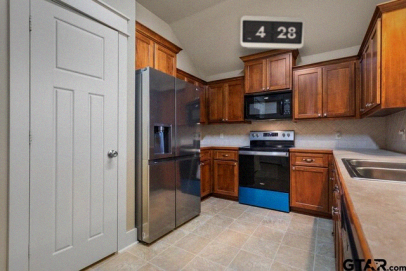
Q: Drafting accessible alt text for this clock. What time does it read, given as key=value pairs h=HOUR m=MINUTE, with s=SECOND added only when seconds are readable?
h=4 m=28
